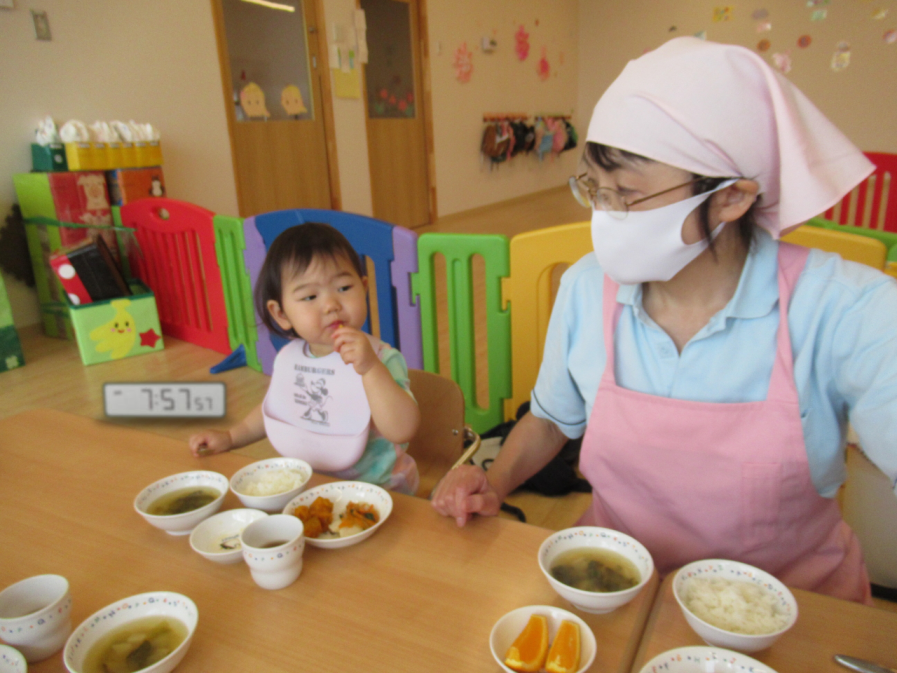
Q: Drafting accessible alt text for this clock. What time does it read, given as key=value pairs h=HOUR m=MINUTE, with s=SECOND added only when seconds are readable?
h=7 m=57
